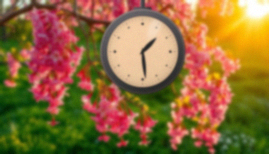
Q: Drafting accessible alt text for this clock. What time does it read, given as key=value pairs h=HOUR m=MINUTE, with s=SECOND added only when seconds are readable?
h=1 m=29
